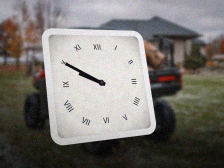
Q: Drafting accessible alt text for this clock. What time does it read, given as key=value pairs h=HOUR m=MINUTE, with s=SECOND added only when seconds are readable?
h=9 m=50
